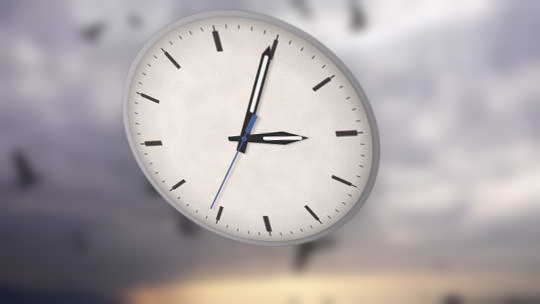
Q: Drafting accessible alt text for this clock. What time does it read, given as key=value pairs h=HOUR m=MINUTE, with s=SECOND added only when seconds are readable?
h=3 m=4 s=36
